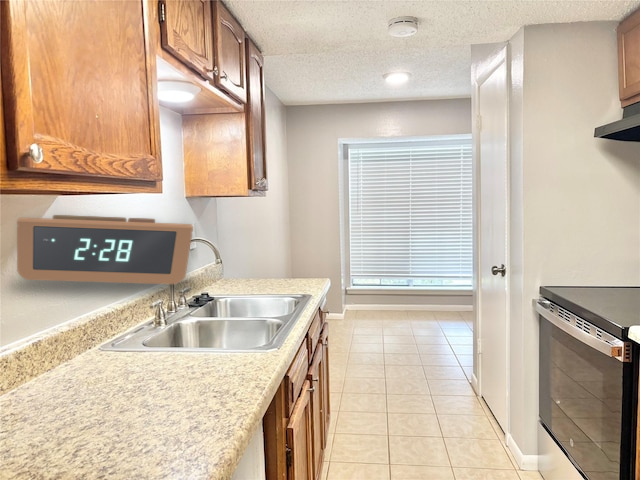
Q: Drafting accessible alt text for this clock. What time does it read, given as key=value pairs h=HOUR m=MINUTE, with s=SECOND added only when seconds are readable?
h=2 m=28
